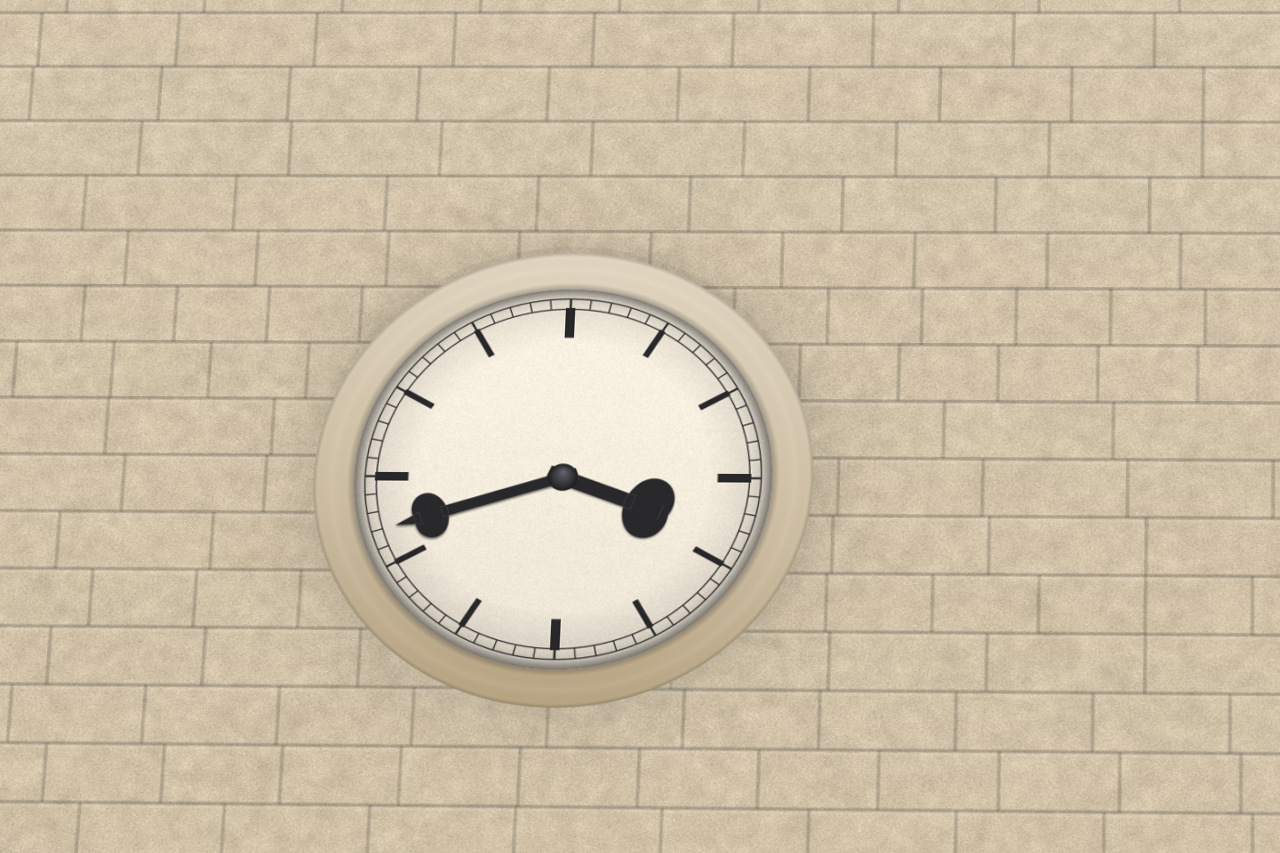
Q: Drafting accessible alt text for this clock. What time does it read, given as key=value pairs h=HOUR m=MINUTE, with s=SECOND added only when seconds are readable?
h=3 m=42
